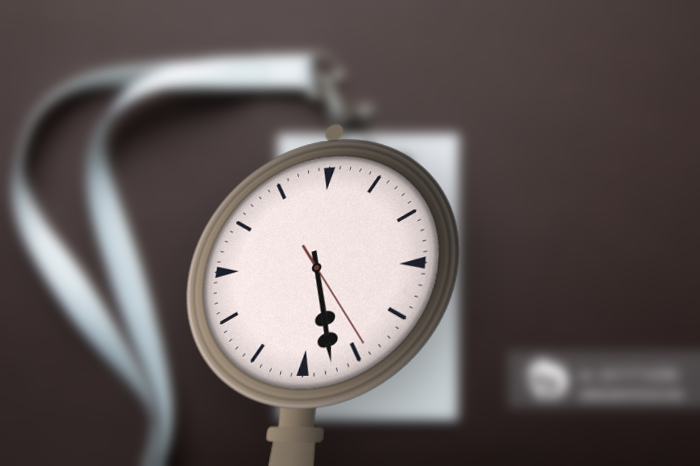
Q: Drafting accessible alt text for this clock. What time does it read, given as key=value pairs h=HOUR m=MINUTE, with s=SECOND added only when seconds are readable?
h=5 m=27 s=24
